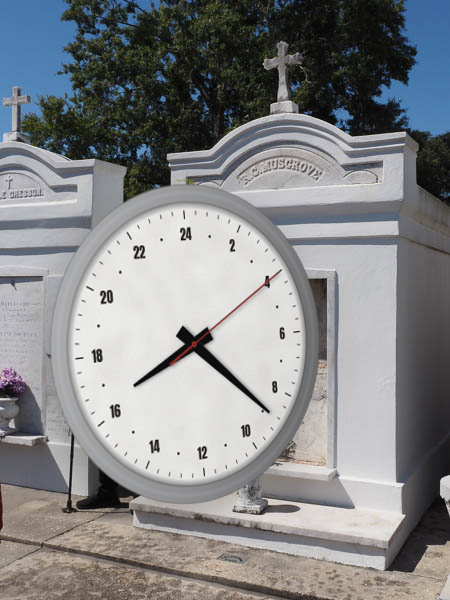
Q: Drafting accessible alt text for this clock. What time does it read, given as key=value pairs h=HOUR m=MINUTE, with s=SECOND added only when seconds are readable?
h=16 m=22 s=10
